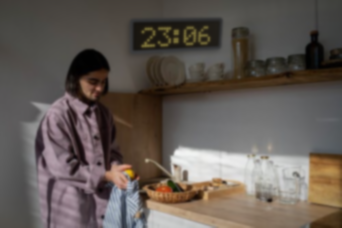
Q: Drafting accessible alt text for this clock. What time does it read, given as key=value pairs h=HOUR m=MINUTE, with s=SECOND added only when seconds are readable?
h=23 m=6
